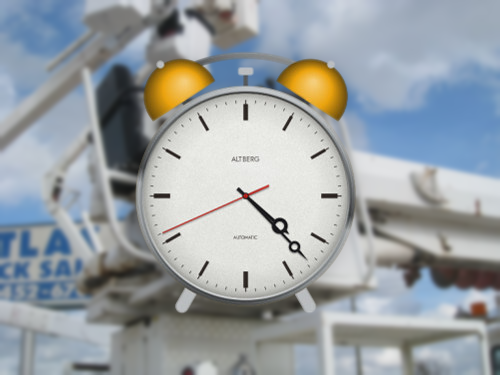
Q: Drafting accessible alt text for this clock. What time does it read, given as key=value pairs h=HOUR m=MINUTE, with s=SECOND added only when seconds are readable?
h=4 m=22 s=41
